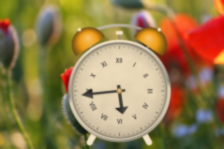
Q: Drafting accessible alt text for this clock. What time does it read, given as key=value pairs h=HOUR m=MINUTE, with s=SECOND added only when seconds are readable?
h=5 m=44
